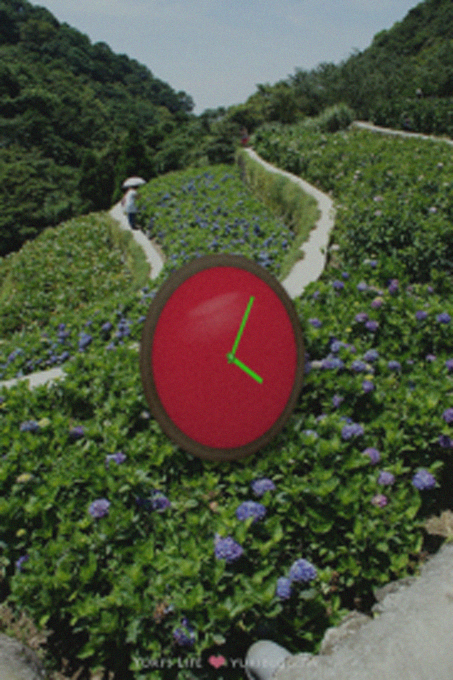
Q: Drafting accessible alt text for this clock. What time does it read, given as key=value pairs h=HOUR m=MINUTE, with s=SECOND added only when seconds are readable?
h=4 m=4
